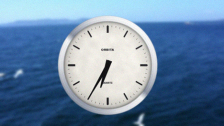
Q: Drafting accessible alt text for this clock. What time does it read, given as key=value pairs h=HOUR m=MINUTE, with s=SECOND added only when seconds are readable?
h=6 m=35
